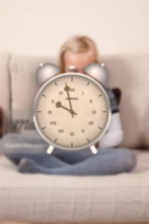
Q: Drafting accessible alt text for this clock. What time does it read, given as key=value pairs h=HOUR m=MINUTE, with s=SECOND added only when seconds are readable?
h=9 m=58
